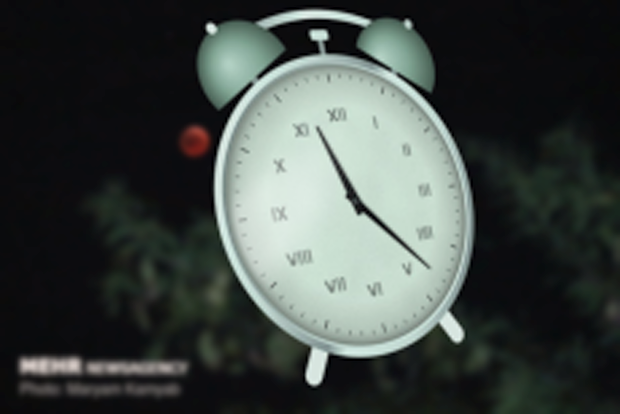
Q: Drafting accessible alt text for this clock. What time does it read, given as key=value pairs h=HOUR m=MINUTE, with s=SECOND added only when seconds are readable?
h=11 m=23
